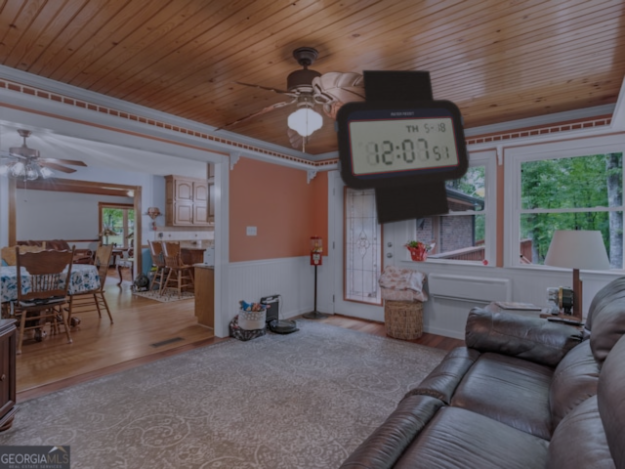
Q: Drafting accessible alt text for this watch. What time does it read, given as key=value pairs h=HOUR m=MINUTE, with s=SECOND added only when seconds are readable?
h=12 m=7 s=51
